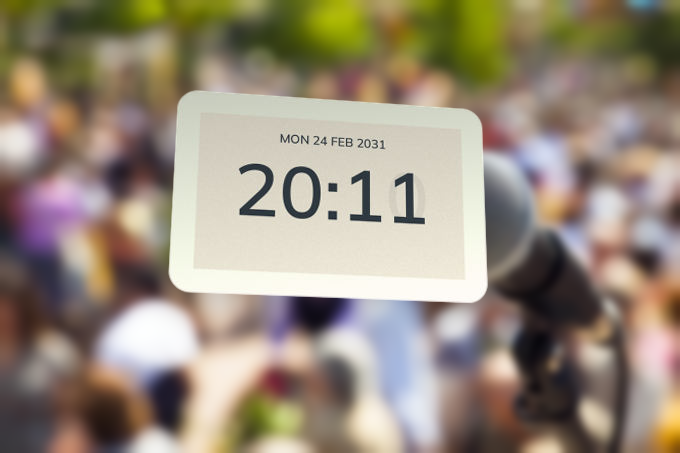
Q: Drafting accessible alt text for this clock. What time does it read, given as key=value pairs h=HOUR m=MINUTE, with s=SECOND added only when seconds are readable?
h=20 m=11
